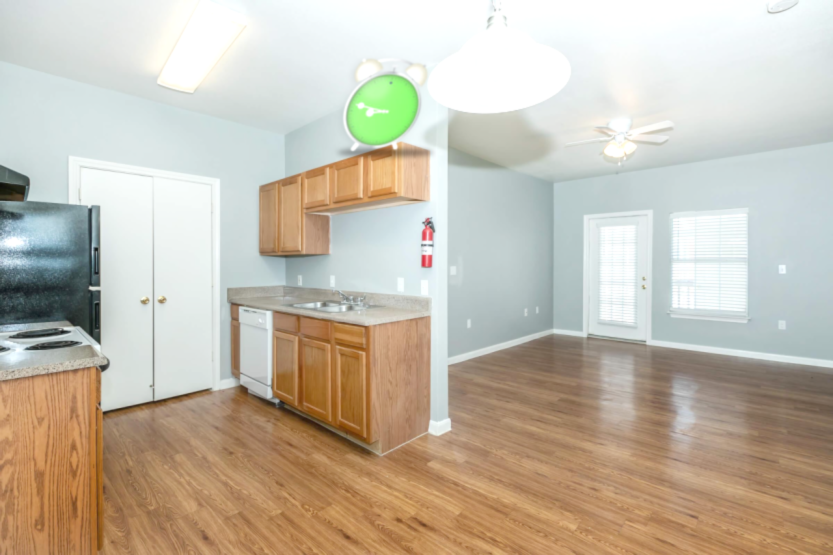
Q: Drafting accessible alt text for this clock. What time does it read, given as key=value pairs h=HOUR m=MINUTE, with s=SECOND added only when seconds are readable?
h=8 m=47
